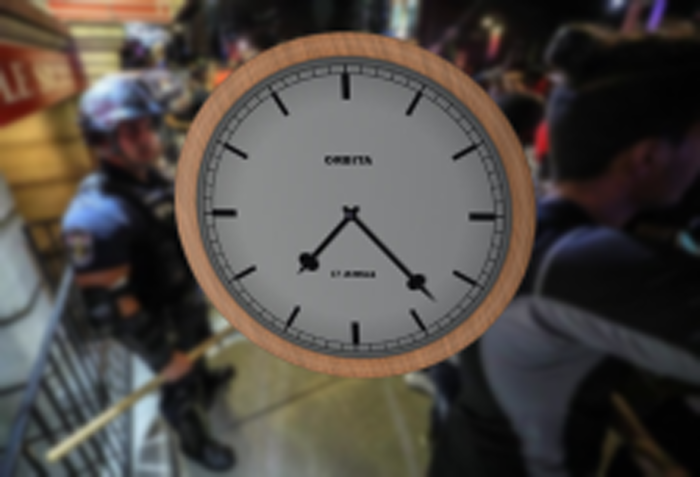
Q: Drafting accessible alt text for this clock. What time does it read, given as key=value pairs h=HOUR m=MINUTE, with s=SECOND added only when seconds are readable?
h=7 m=23
